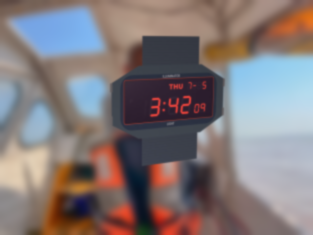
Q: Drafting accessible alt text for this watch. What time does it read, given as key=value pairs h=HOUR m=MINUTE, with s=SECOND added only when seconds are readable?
h=3 m=42
